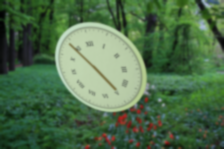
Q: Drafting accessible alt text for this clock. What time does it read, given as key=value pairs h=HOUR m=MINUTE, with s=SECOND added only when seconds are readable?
h=4 m=54
